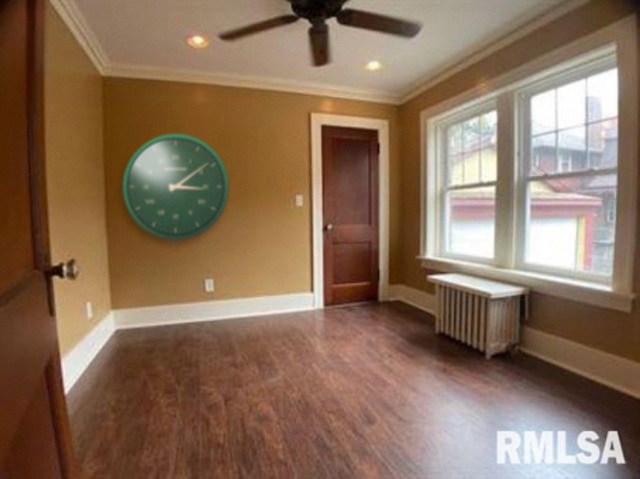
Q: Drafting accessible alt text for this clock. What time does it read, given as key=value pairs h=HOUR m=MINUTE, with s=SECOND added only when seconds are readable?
h=3 m=9
